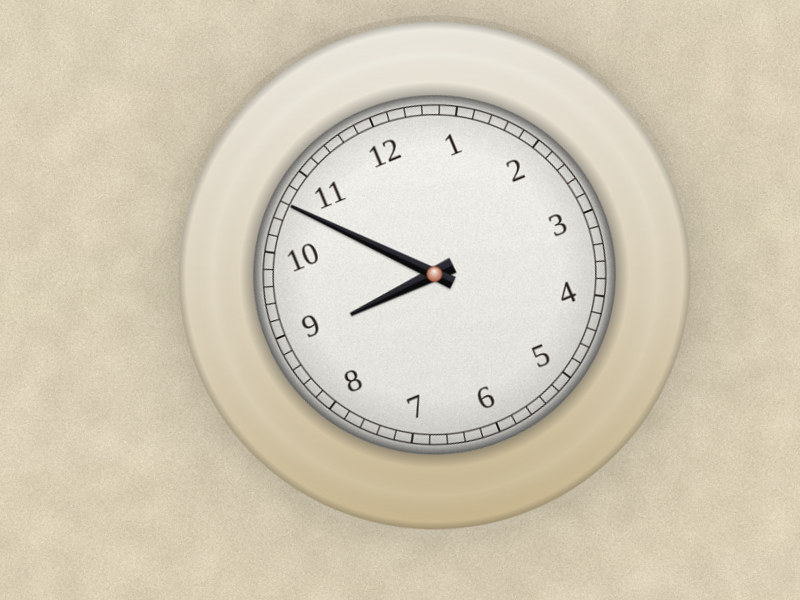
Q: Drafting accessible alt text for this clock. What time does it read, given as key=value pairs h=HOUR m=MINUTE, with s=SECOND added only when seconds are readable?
h=8 m=53
